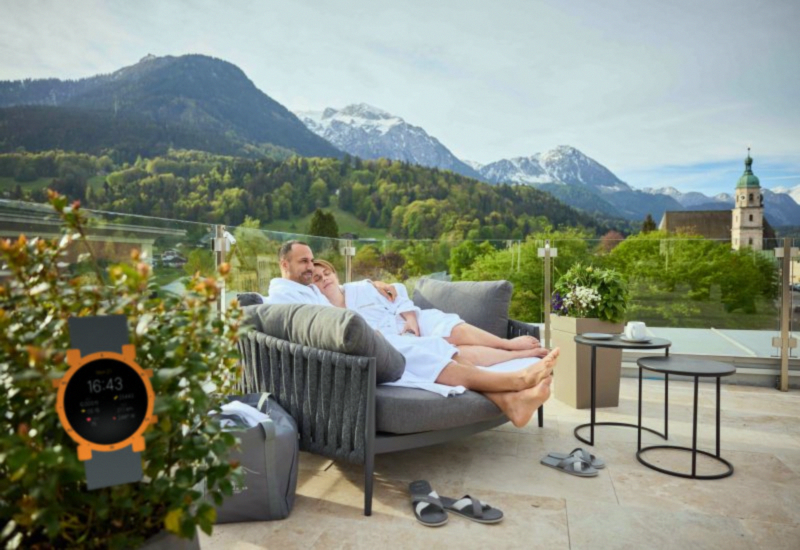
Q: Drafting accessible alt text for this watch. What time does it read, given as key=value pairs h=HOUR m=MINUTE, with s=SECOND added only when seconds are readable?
h=16 m=43
